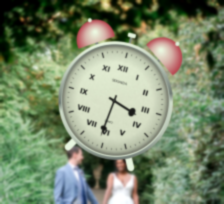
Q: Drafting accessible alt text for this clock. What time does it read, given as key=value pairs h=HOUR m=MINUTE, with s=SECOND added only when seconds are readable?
h=3 m=31
